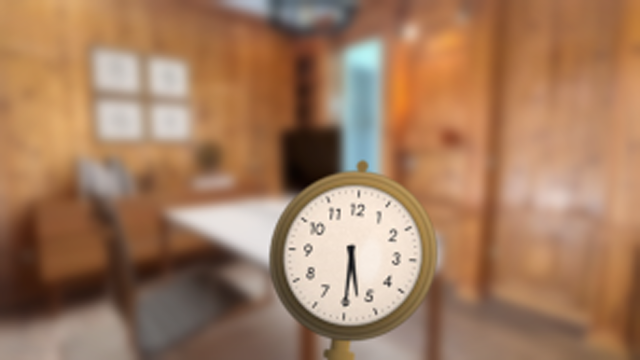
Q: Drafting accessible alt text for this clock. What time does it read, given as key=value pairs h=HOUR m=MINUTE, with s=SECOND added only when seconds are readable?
h=5 m=30
